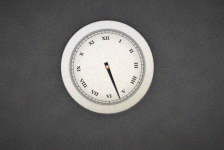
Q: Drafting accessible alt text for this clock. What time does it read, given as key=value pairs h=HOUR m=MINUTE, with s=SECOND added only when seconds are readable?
h=5 m=27
